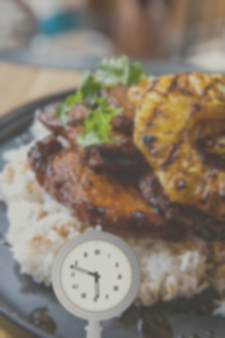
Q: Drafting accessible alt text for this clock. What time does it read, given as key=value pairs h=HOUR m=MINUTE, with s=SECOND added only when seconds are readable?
h=5 m=48
